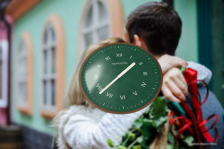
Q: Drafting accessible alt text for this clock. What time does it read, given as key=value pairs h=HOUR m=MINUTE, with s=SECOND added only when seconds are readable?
h=1 m=38
